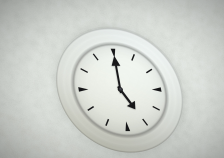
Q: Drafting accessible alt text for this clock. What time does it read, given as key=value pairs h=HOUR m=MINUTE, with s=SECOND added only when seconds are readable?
h=5 m=0
